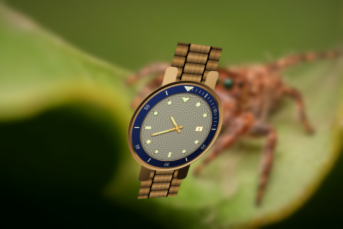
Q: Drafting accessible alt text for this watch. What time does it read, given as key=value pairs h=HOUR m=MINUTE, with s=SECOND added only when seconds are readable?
h=10 m=42
